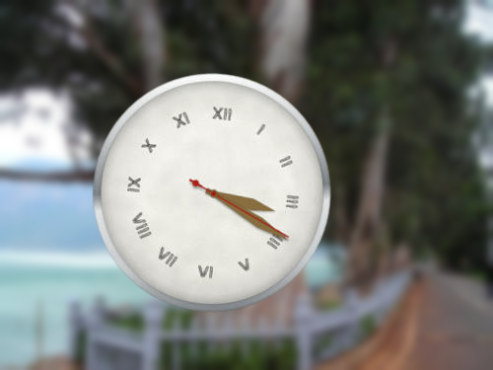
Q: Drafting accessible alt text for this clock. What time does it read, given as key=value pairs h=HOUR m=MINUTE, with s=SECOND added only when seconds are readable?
h=3 m=19 s=19
